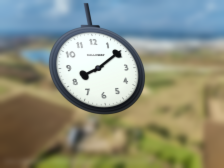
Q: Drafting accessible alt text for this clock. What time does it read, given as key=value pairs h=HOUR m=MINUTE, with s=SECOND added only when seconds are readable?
h=8 m=9
